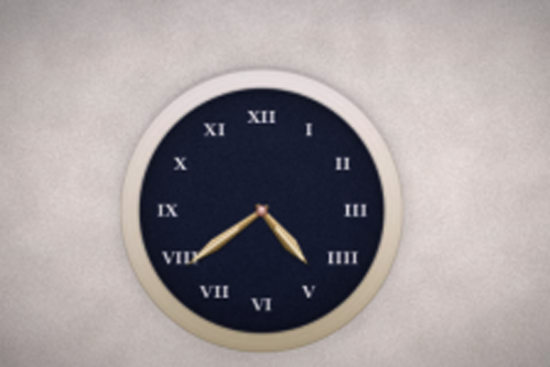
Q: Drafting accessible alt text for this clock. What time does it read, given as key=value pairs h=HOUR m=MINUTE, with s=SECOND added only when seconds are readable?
h=4 m=39
